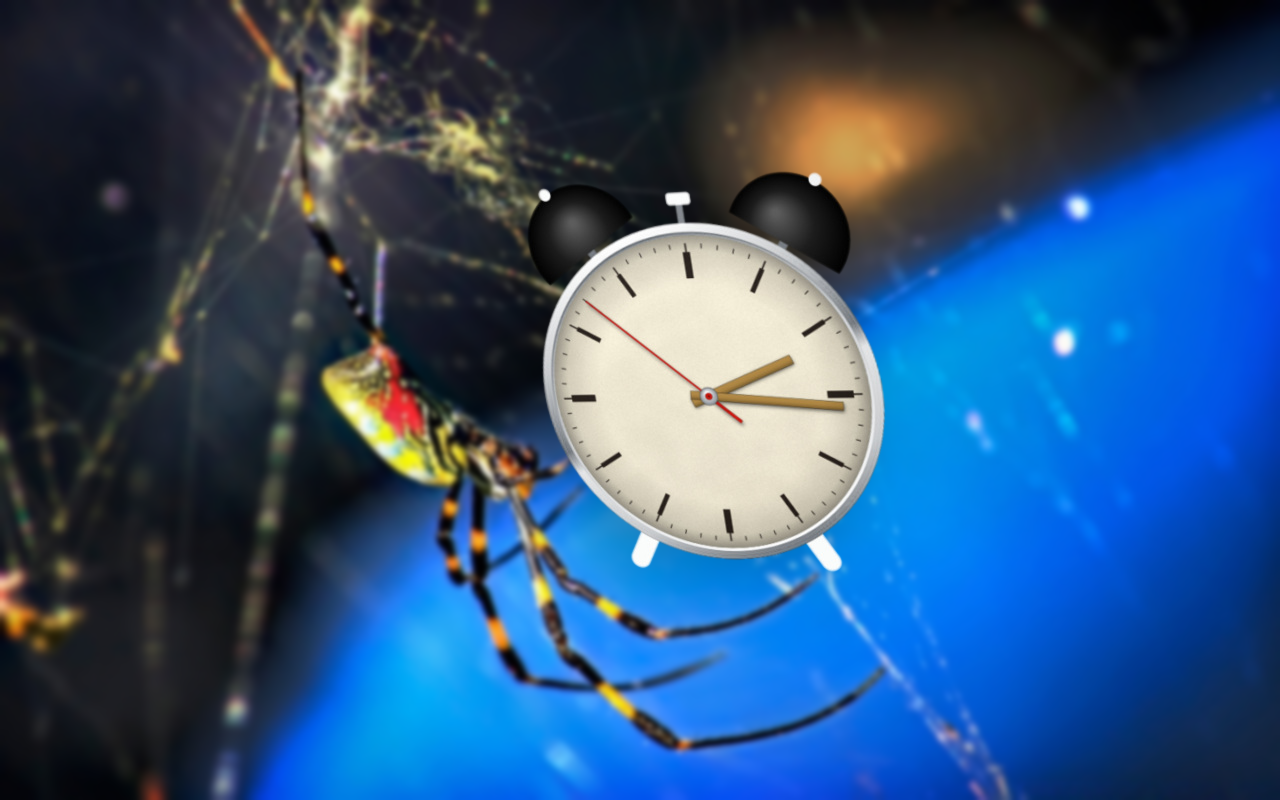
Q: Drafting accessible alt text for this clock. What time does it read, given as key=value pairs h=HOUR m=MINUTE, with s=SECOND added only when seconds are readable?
h=2 m=15 s=52
